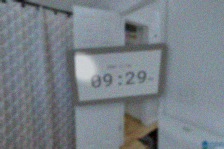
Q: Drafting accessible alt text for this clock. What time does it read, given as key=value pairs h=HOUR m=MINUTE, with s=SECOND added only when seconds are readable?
h=9 m=29
